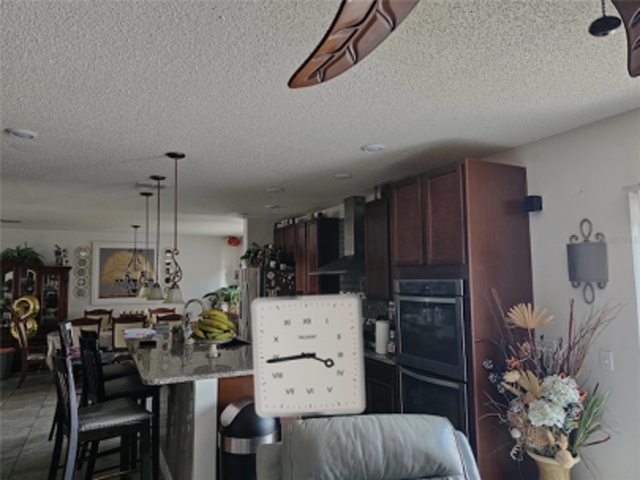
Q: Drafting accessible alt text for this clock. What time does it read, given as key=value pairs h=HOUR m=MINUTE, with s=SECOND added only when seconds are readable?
h=3 m=44
